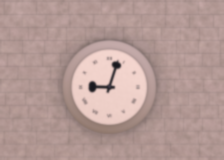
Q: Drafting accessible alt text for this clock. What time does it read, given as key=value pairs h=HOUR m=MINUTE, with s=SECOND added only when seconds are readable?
h=9 m=3
